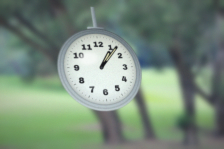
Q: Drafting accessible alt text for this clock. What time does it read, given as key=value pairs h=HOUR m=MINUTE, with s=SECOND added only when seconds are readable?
h=1 m=7
